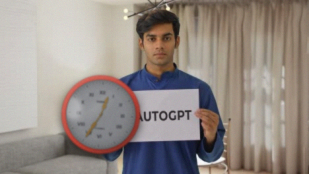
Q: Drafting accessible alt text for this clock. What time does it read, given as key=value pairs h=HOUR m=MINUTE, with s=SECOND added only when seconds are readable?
h=12 m=35
